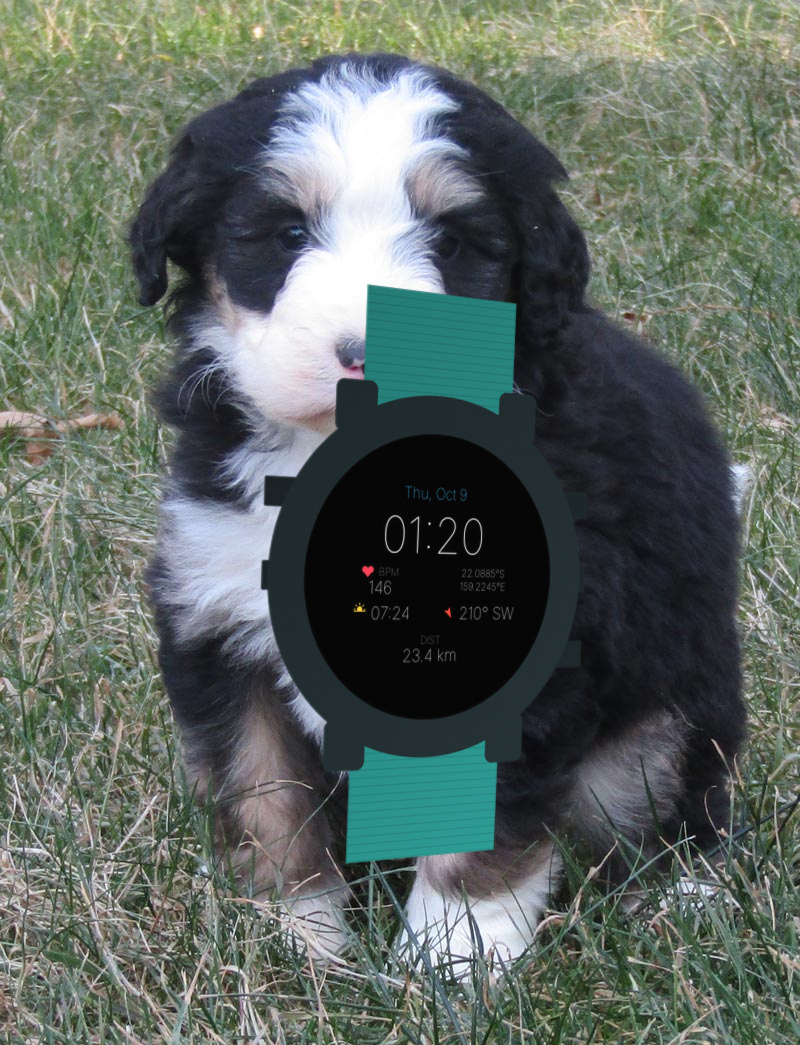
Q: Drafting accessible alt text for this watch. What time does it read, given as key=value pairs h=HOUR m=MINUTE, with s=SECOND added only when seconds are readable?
h=1 m=20
